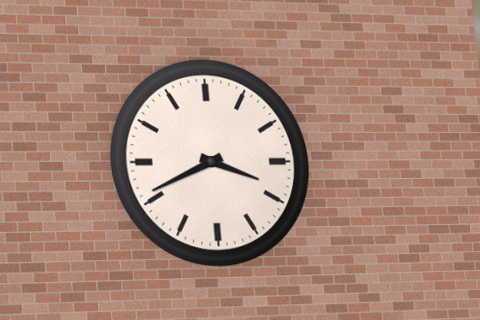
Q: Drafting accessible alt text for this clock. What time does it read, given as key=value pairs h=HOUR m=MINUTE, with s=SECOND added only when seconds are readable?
h=3 m=41
